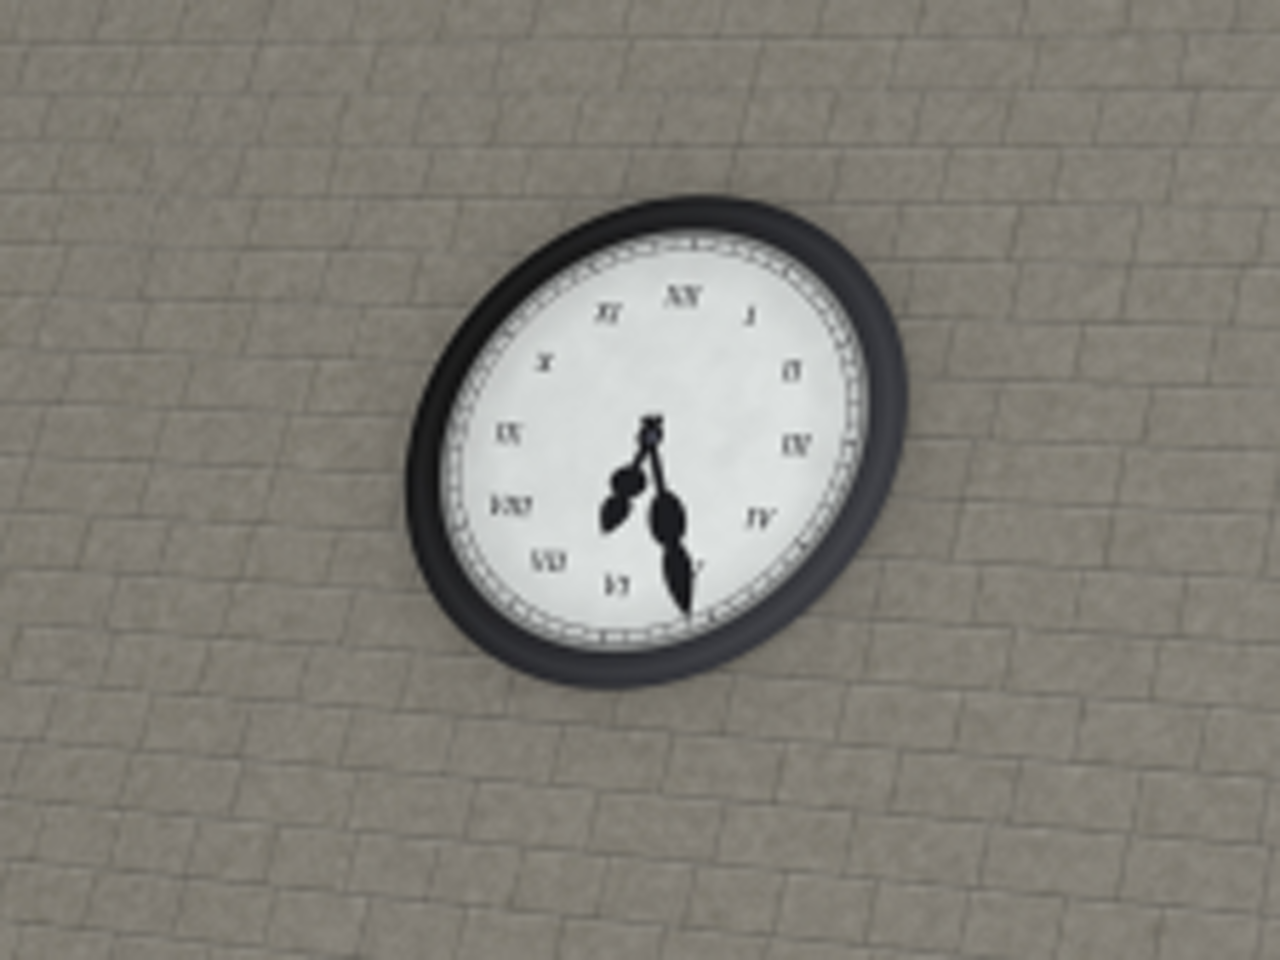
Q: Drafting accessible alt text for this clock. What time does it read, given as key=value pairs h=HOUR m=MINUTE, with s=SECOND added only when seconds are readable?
h=6 m=26
